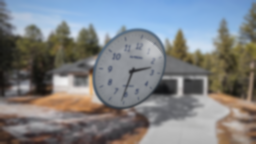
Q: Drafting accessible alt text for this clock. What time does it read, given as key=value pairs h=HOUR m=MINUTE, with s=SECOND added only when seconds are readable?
h=2 m=31
